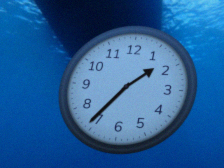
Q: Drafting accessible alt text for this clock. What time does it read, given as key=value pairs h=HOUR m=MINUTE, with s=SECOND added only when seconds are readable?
h=1 m=36
